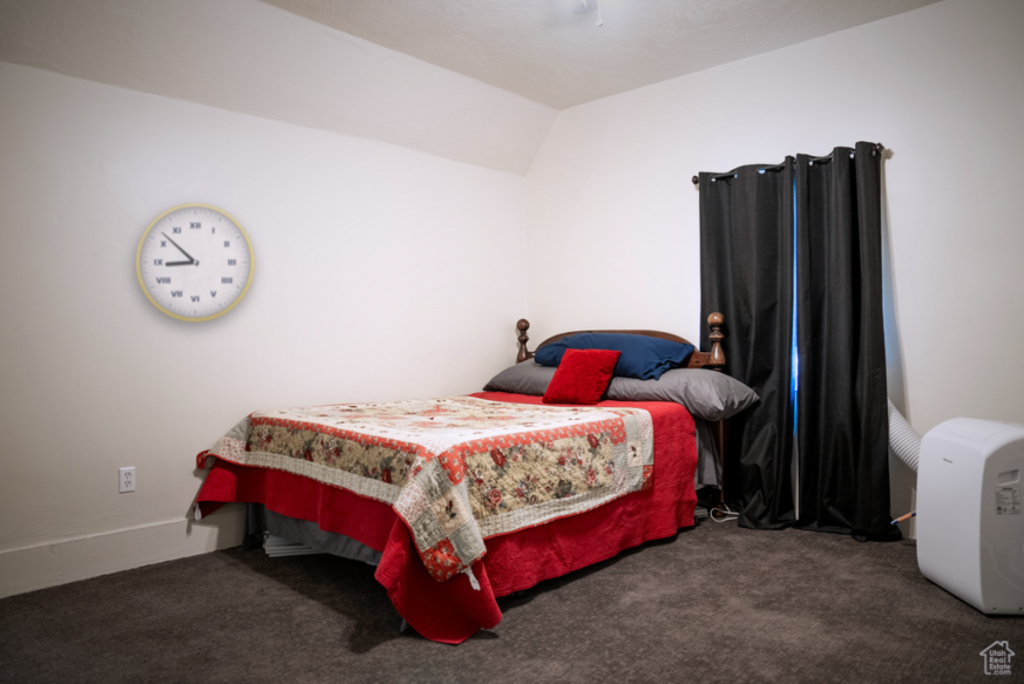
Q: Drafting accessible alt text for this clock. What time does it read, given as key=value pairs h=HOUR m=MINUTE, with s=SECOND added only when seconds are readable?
h=8 m=52
